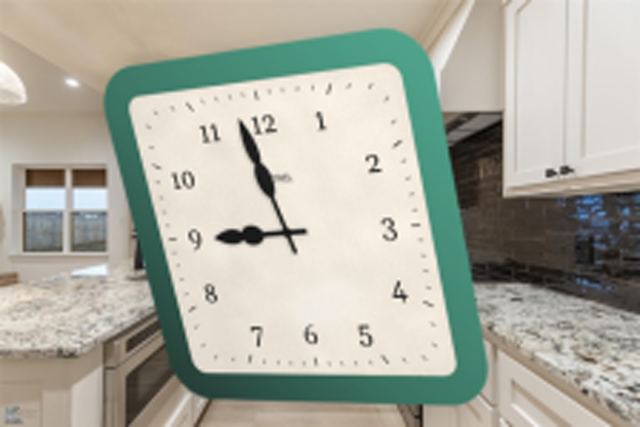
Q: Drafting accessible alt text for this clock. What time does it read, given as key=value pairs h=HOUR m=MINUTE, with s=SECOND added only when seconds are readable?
h=8 m=58
